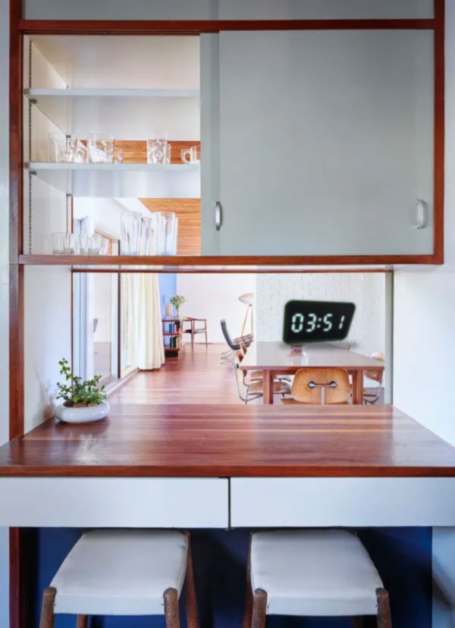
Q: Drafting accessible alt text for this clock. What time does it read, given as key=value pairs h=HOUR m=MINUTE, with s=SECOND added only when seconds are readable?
h=3 m=51
